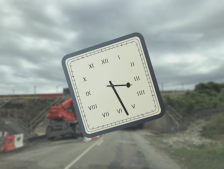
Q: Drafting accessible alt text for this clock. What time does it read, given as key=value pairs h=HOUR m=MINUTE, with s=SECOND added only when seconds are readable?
h=3 m=28
